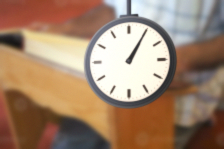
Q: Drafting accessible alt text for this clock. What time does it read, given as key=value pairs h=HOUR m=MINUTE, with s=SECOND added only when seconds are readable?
h=1 m=5
